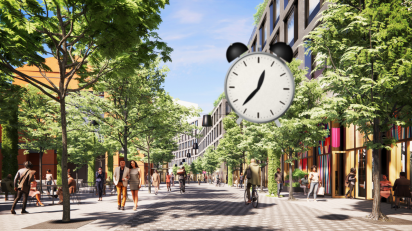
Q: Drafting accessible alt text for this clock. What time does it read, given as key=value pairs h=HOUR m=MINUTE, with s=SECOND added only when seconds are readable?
h=12 m=37
